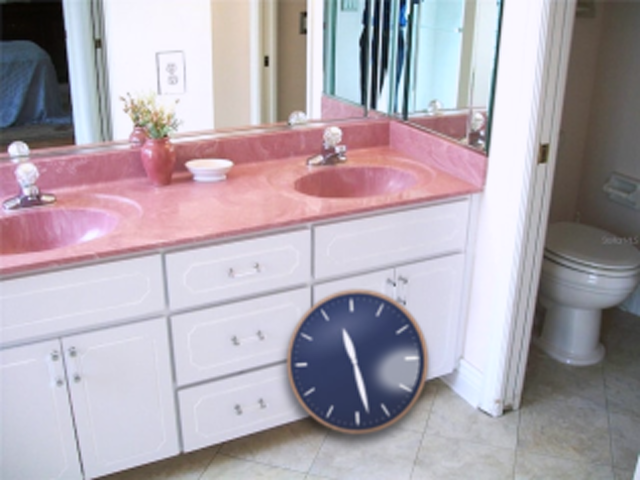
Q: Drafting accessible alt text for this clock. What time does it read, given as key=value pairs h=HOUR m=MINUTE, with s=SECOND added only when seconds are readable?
h=11 m=28
